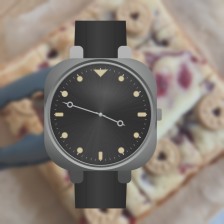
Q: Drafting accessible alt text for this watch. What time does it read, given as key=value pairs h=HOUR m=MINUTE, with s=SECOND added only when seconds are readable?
h=3 m=48
